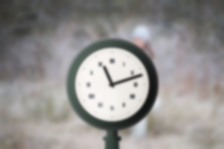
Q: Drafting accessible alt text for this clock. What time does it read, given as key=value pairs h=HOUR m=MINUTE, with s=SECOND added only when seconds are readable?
h=11 m=12
